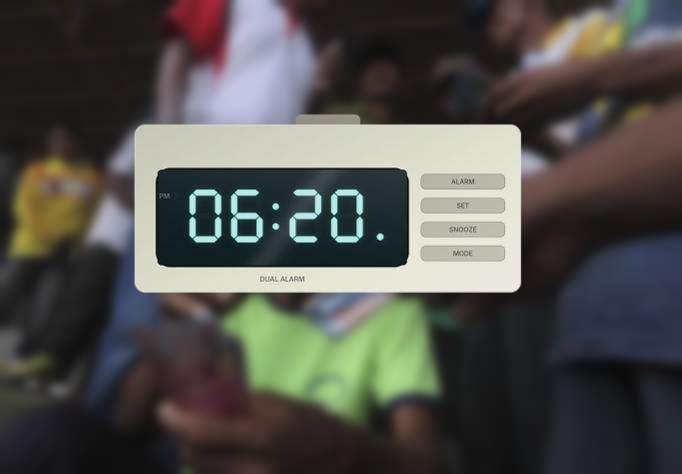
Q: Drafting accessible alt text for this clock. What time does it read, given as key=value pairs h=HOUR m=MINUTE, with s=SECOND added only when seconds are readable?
h=6 m=20
